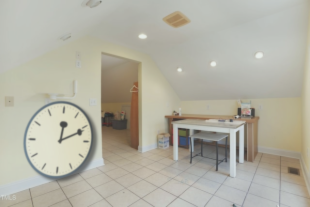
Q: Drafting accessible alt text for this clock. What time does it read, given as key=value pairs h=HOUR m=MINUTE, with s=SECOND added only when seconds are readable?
h=12 m=11
